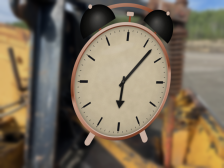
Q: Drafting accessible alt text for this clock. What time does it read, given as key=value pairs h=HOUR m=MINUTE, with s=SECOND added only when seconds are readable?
h=6 m=7
